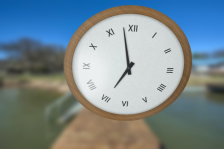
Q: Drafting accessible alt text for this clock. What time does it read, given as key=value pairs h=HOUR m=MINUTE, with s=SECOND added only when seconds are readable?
h=6 m=58
